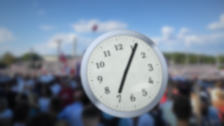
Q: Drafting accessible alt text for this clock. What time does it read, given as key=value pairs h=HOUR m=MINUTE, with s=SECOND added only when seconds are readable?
h=7 m=6
